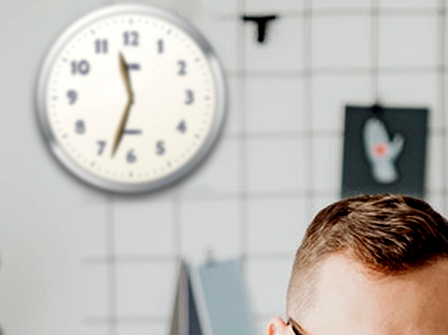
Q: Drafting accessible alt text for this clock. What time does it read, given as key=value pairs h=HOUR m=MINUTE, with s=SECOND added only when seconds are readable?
h=11 m=33
